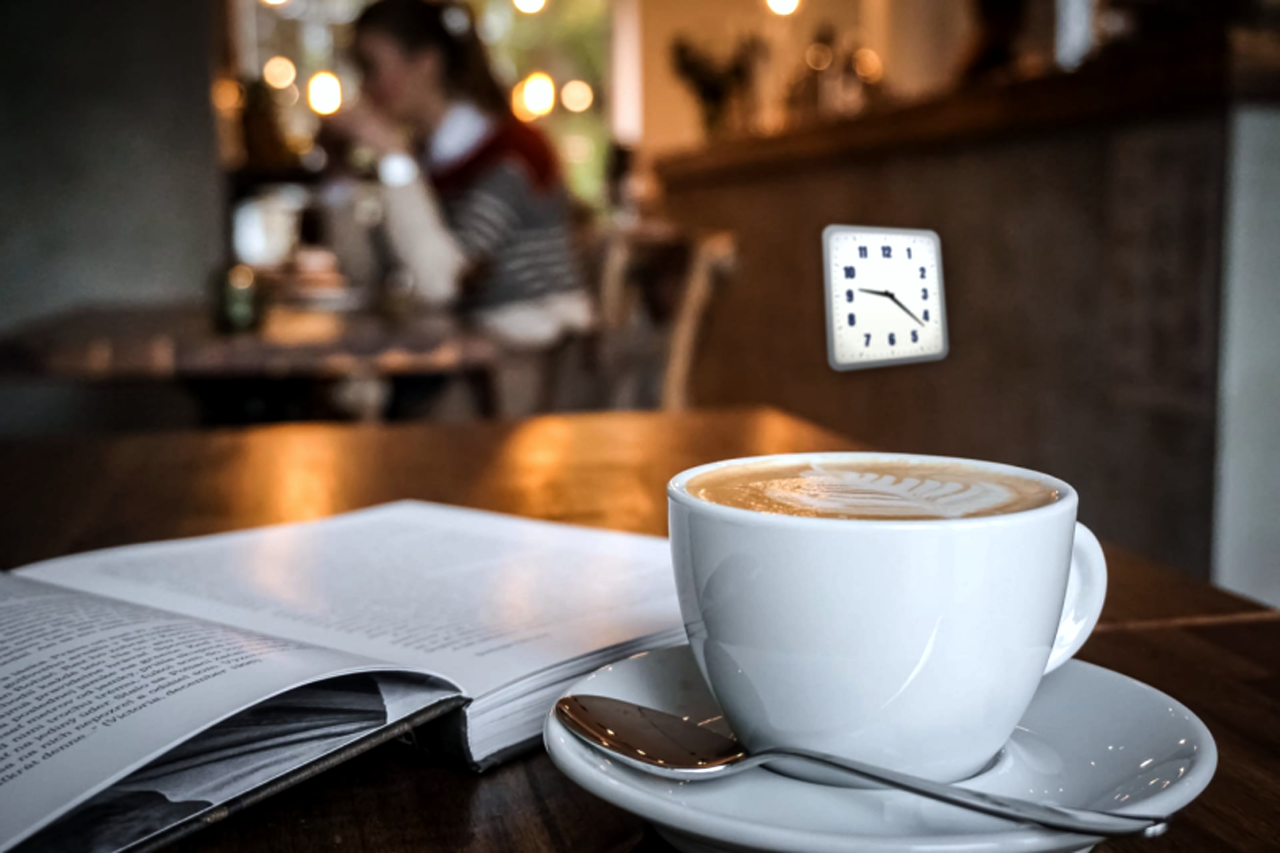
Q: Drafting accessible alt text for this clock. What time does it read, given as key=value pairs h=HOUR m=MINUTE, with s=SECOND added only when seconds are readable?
h=9 m=22
